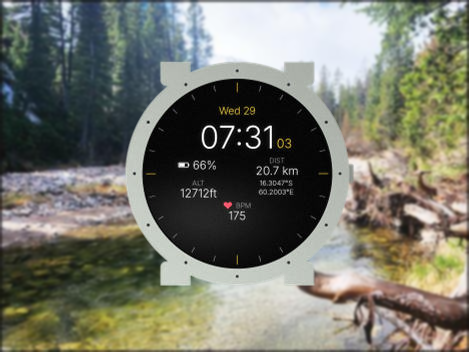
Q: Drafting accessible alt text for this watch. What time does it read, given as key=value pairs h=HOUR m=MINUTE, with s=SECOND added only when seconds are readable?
h=7 m=31 s=3
